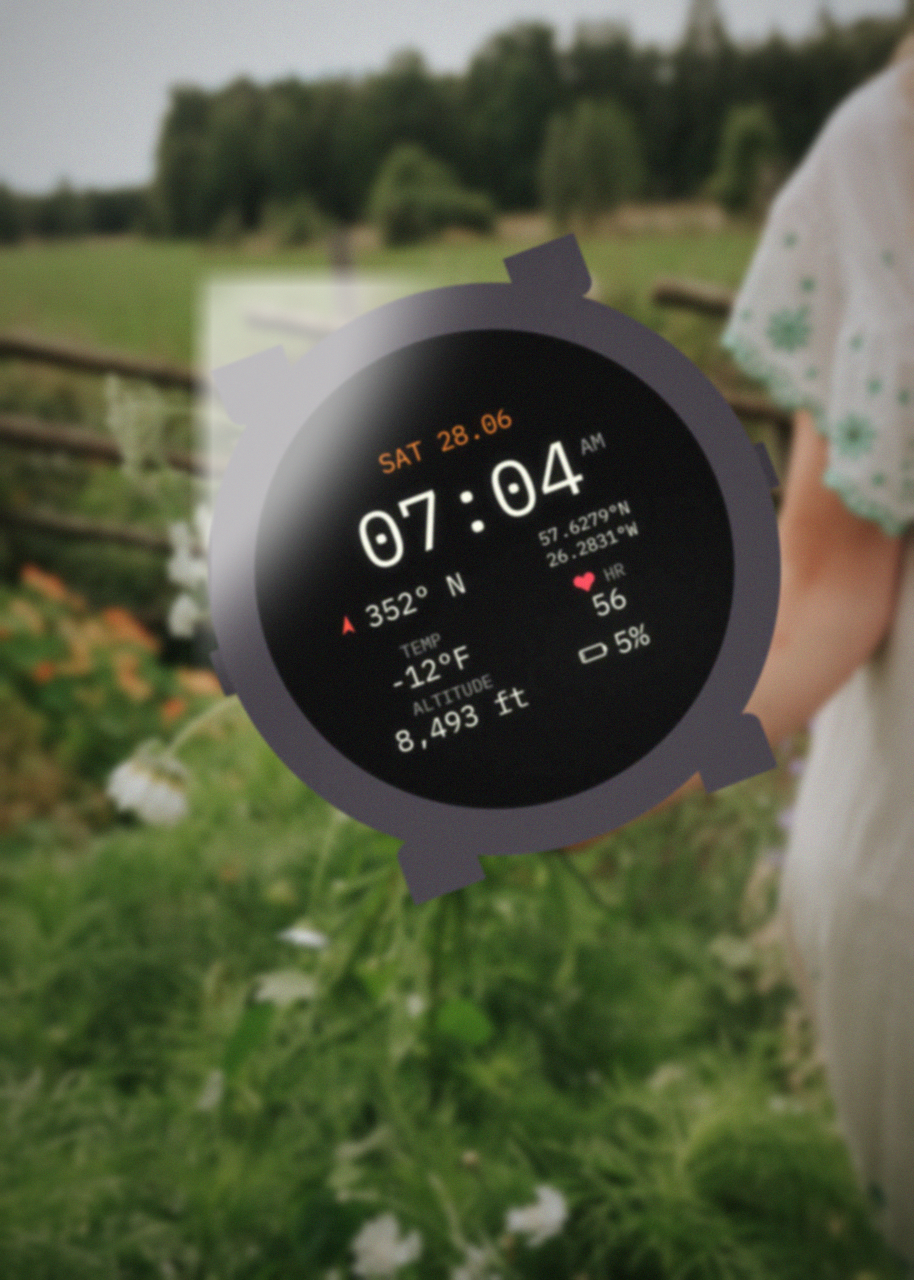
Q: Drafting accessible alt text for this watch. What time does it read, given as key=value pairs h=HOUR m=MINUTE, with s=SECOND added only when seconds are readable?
h=7 m=4
